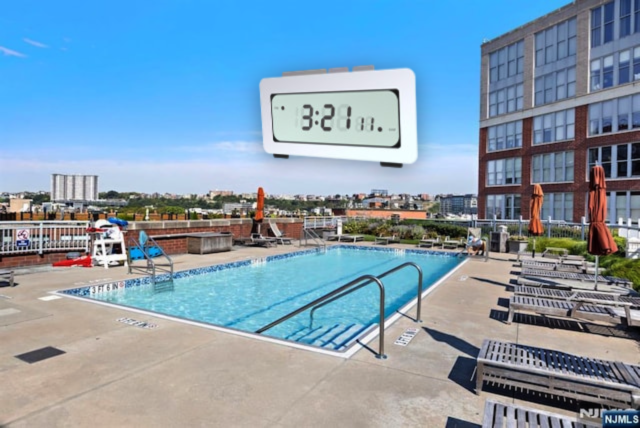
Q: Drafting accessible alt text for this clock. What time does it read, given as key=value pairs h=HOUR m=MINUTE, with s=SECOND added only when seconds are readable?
h=3 m=21 s=11
